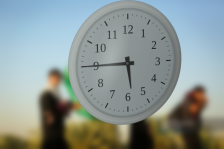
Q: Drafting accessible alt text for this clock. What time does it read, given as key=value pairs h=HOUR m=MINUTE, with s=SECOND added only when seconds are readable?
h=5 m=45
